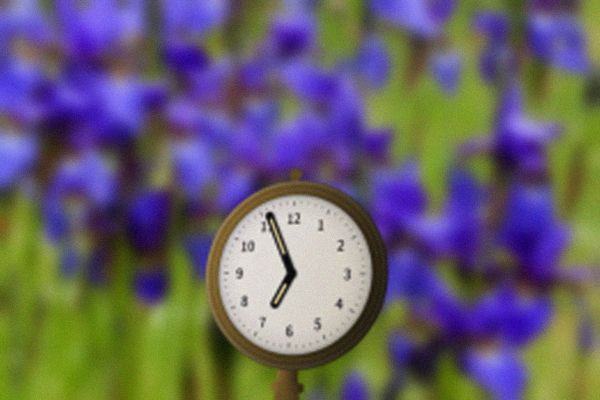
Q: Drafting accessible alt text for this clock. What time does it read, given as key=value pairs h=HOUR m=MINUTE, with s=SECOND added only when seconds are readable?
h=6 m=56
